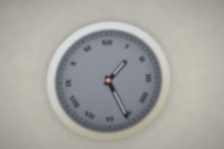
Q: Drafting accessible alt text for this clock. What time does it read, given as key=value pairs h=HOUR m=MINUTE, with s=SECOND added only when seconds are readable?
h=1 m=26
